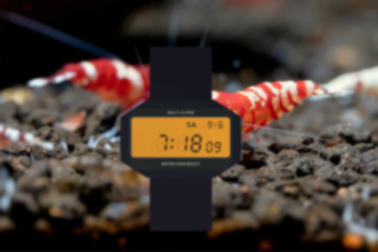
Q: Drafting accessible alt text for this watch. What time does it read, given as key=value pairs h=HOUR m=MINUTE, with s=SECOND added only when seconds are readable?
h=7 m=18 s=9
